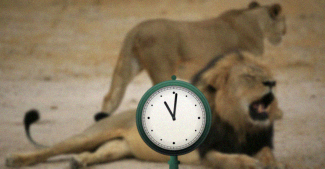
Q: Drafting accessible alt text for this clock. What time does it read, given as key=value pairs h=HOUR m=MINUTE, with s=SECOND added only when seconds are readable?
h=11 m=1
